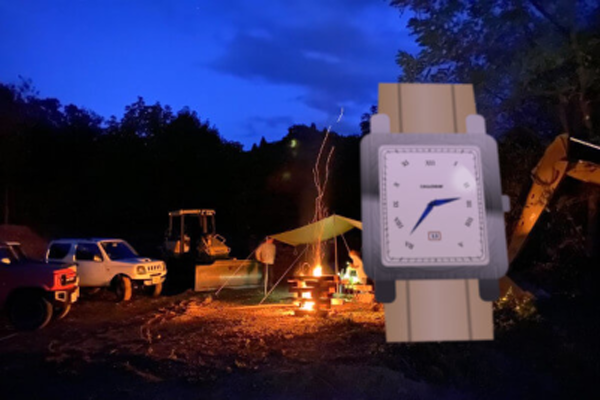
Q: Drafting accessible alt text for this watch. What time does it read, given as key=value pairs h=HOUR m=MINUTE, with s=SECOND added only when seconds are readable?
h=2 m=36
